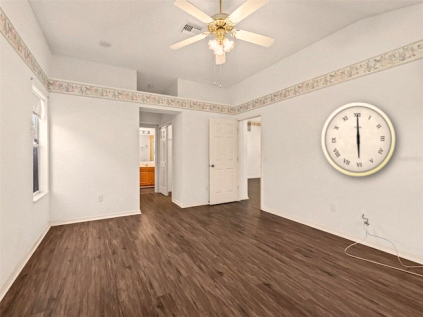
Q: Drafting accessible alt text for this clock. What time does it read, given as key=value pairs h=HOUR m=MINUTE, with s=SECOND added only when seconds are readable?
h=6 m=0
